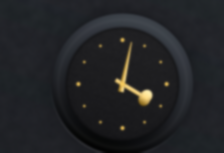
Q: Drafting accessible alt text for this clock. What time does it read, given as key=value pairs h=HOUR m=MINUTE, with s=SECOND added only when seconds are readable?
h=4 m=2
